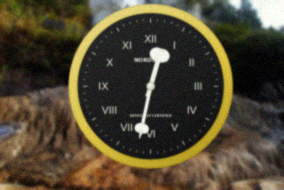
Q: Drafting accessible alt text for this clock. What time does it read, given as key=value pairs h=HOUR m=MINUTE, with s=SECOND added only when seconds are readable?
h=12 m=32
